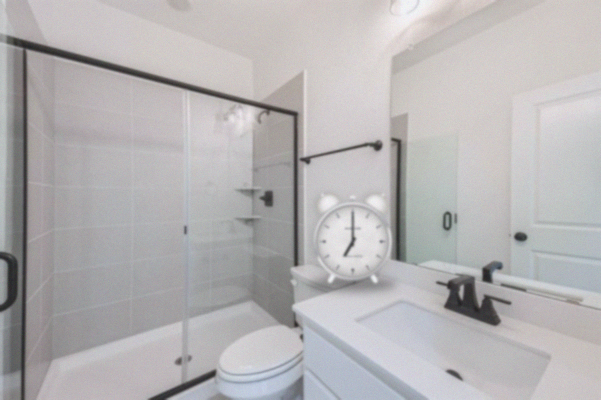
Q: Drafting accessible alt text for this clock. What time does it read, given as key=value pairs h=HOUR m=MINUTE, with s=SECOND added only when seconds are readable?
h=7 m=0
